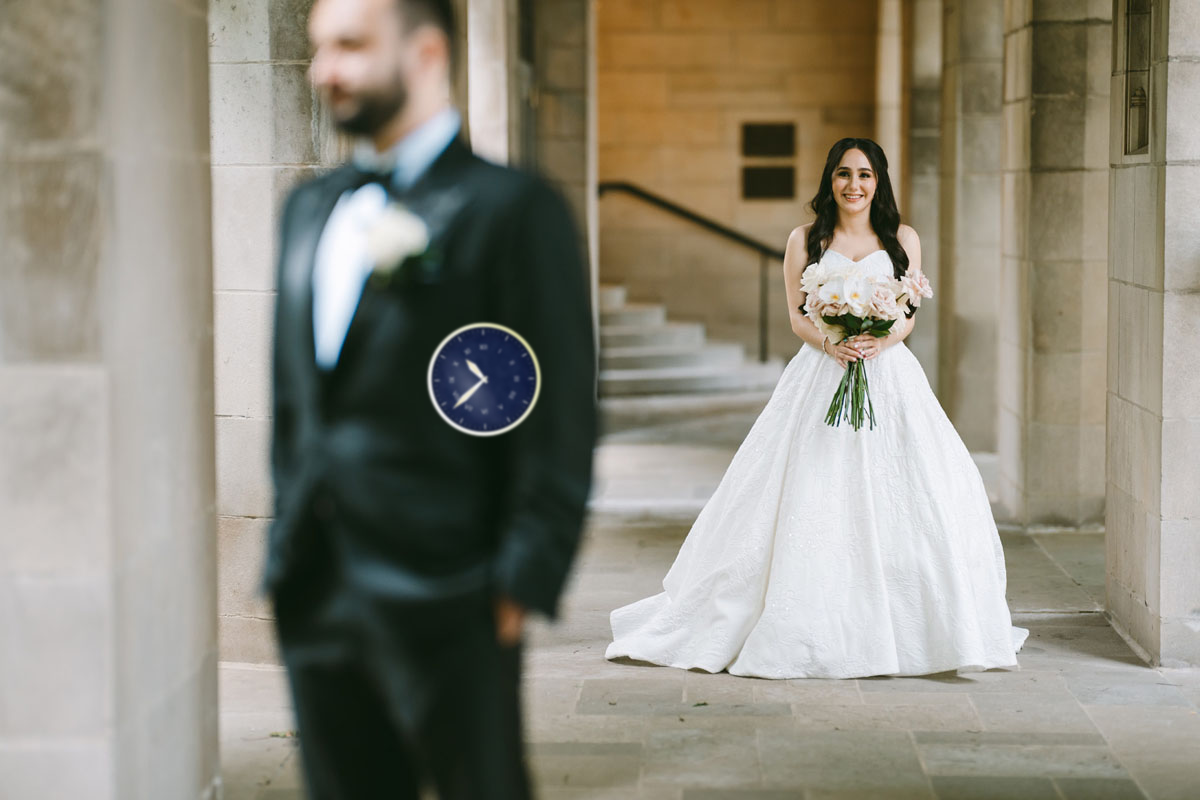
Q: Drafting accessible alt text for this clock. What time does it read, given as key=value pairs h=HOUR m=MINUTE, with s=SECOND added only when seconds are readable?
h=10 m=38
